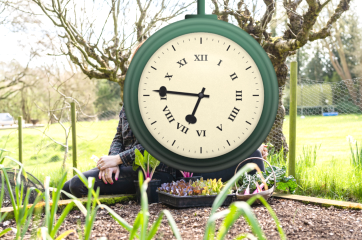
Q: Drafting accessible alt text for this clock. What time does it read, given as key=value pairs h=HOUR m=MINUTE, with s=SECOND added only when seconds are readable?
h=6 m=46
